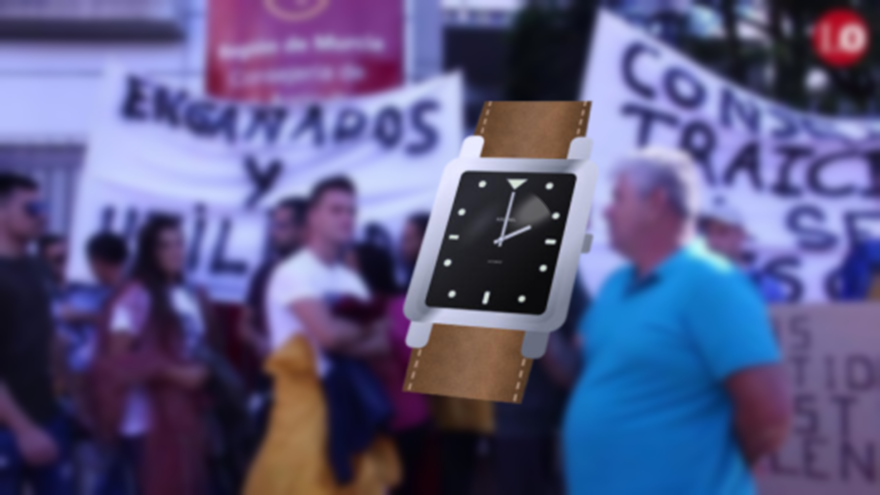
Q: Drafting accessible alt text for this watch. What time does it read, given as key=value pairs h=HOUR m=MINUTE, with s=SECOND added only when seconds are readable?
h=2 m=0
